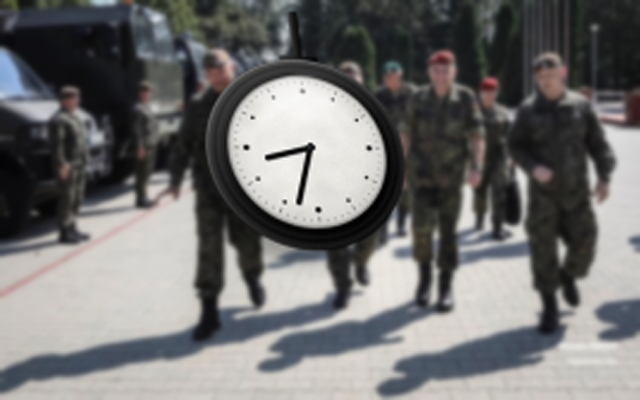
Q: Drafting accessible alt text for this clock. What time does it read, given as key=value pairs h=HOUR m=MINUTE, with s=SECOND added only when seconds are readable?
h=8 m=33
